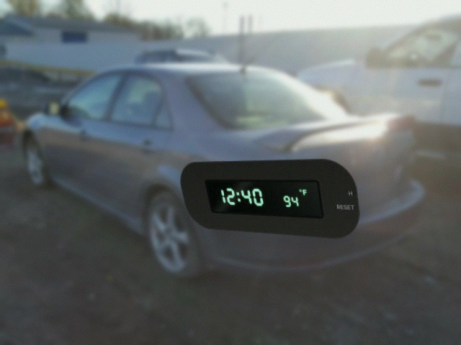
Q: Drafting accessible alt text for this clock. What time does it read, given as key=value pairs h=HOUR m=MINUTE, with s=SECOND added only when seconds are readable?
h=12 m=40
